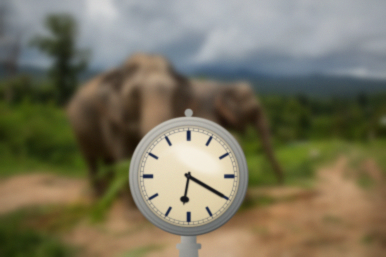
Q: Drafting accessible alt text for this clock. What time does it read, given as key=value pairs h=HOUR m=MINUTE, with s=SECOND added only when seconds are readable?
h=6 m=20
